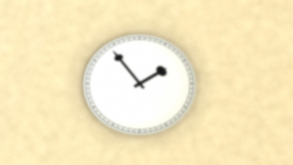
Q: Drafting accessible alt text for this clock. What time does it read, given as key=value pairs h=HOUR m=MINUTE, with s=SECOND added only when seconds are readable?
h=1 m=54
